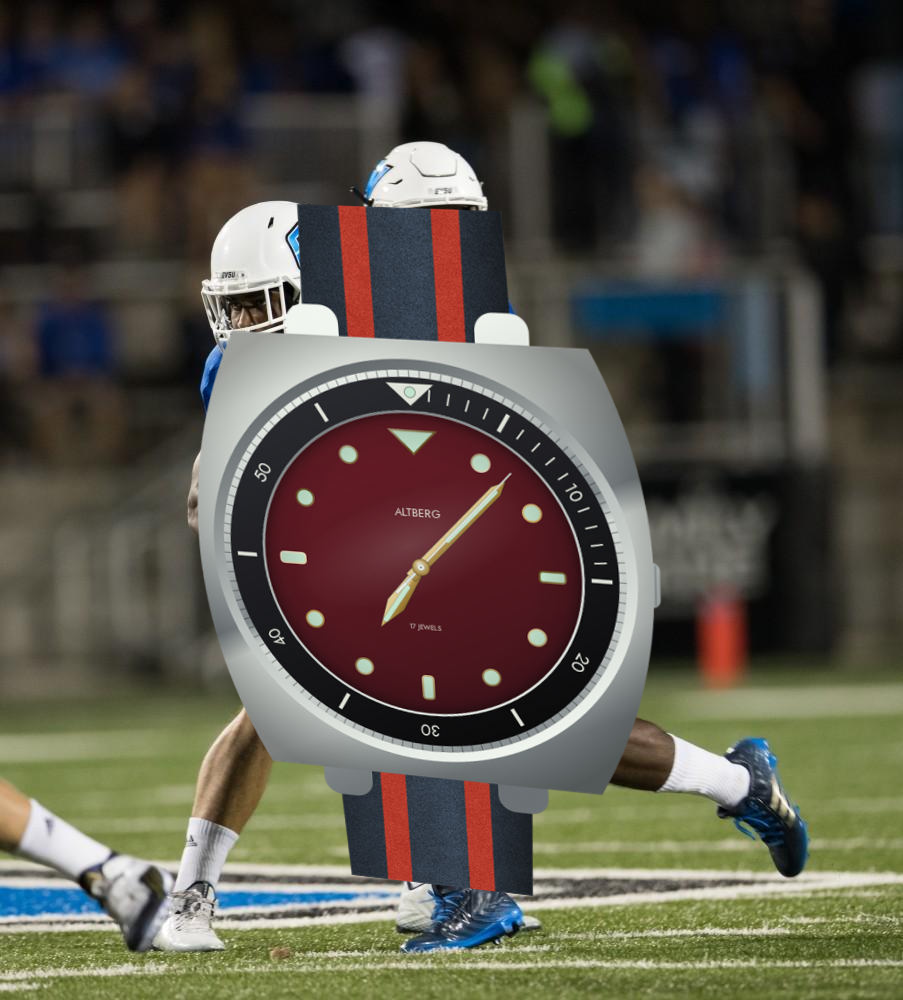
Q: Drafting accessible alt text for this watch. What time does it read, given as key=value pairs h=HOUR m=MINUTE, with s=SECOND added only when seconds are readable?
h=7 m=7 s=7
